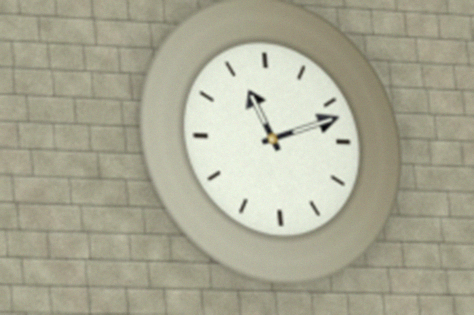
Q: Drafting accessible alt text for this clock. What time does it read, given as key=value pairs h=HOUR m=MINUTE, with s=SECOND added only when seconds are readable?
h=11 m=12
